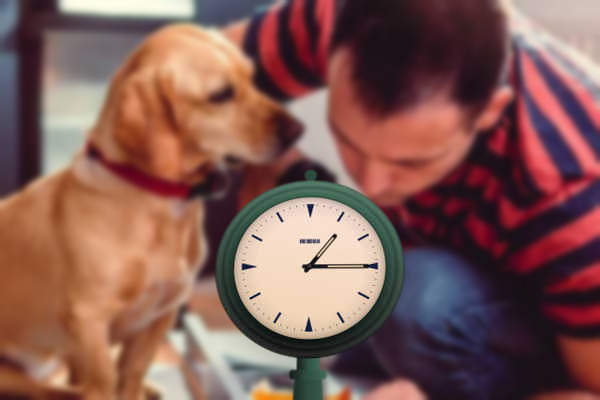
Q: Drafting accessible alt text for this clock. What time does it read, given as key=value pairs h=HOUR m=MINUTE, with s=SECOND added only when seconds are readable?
h=1 m=15
